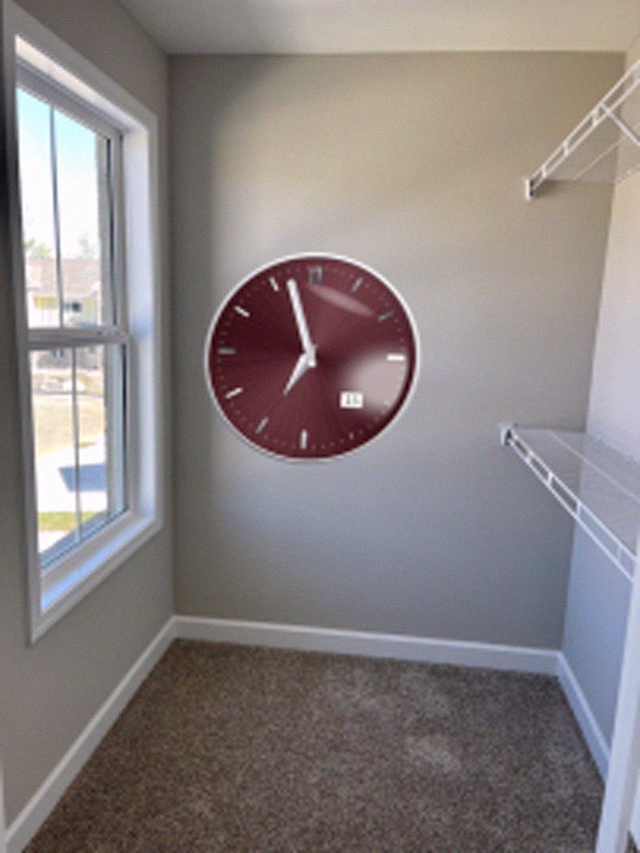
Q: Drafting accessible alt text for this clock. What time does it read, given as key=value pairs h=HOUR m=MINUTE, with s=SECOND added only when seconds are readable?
h=6 m=57
